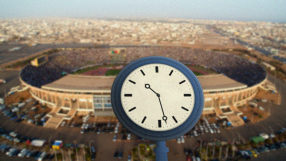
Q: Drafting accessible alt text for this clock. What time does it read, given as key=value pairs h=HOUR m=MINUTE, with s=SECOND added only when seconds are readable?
h=10 m=28
